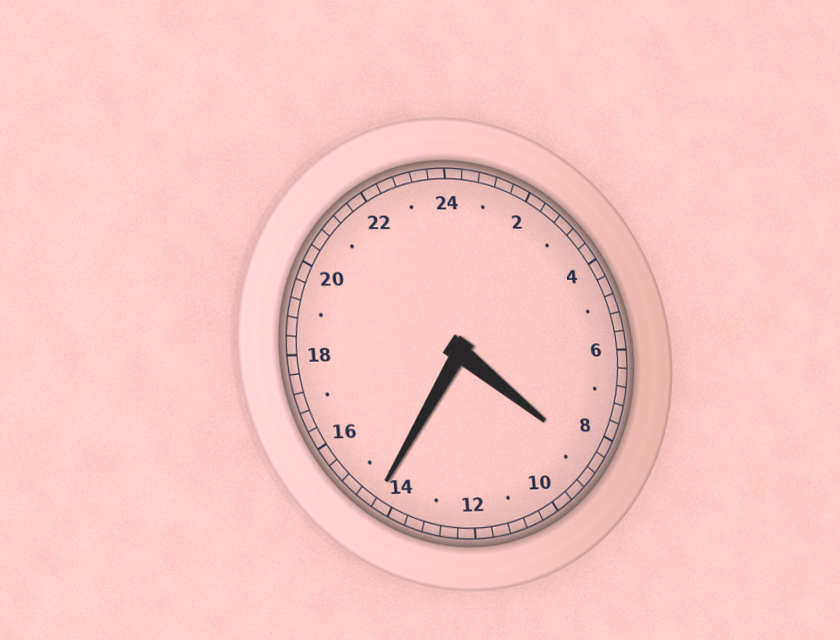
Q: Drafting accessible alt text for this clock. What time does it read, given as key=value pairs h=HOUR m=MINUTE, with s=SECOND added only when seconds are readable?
h=8 m=36
